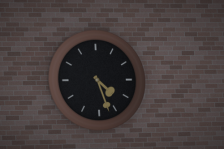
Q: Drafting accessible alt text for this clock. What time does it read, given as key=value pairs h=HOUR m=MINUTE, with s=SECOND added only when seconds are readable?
h=4 m=27
